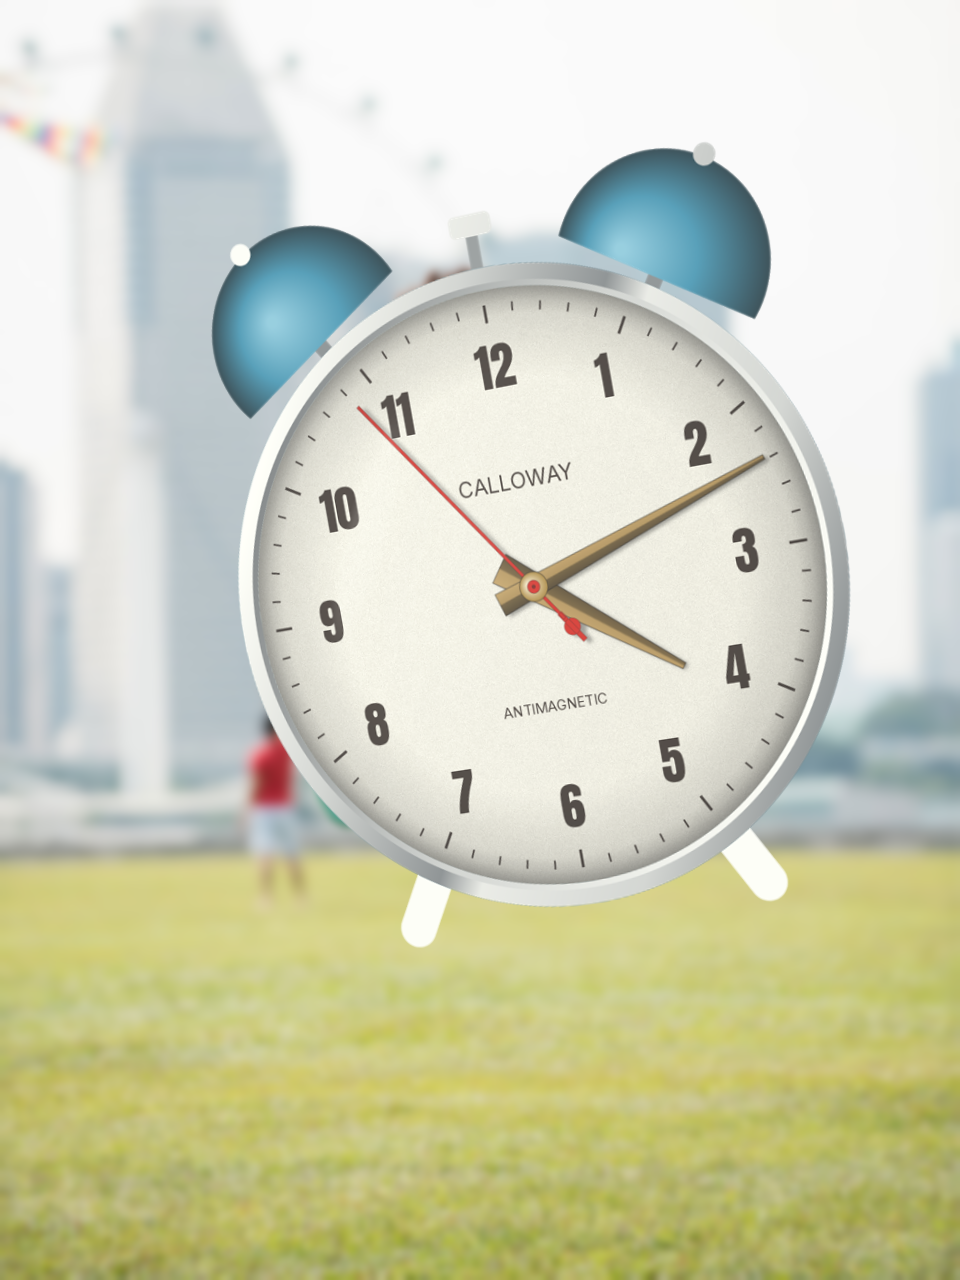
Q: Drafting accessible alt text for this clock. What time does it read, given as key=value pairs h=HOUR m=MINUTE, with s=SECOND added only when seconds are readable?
h=4 m=11 s=54
